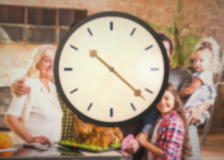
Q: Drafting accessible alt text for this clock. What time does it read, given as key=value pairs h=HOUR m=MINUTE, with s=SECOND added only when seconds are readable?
h=10 m=22
